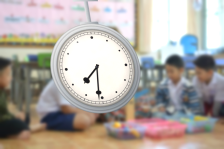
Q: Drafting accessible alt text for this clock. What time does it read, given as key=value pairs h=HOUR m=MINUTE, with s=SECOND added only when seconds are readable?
h=7 m=31
